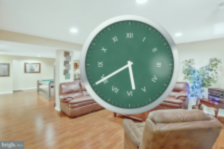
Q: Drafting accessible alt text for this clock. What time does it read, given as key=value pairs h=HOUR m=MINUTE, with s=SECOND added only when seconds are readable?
h=5 m=40
